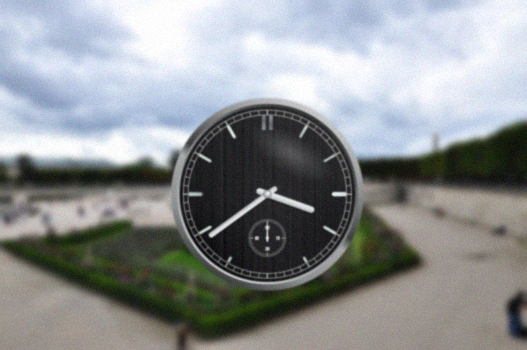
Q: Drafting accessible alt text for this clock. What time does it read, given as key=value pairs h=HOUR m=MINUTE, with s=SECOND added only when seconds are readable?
h=3 m=39
